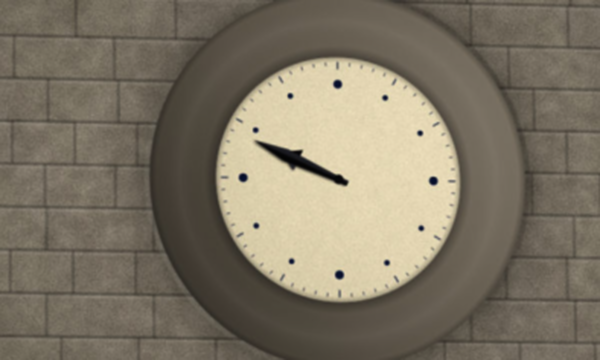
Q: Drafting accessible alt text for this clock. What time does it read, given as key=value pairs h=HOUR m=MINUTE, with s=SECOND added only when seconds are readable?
h=9 m=49
